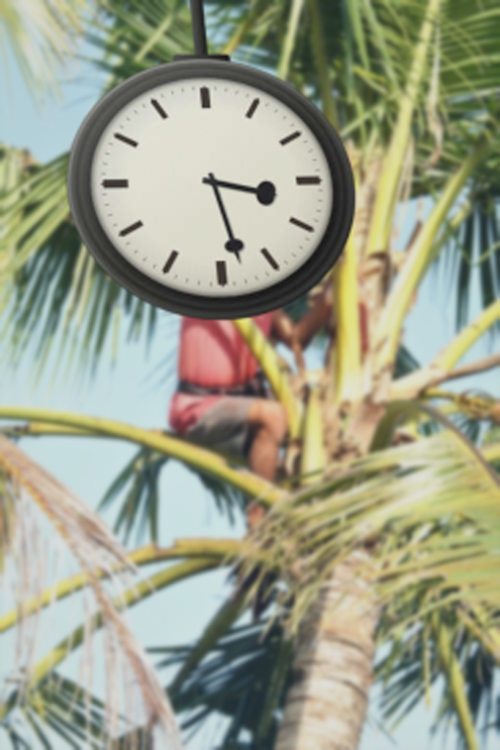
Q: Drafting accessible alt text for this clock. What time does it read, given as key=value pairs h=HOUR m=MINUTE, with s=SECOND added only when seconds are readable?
h=3 m=28
